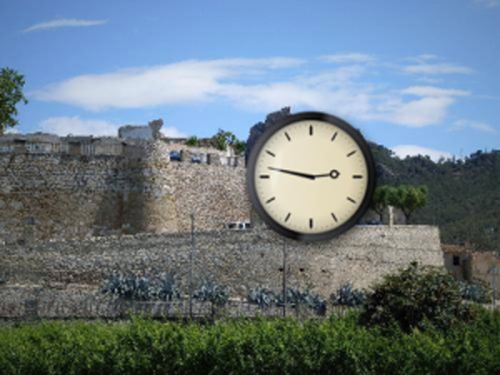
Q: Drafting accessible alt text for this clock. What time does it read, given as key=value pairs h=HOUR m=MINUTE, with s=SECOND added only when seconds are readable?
h=2 m=47
